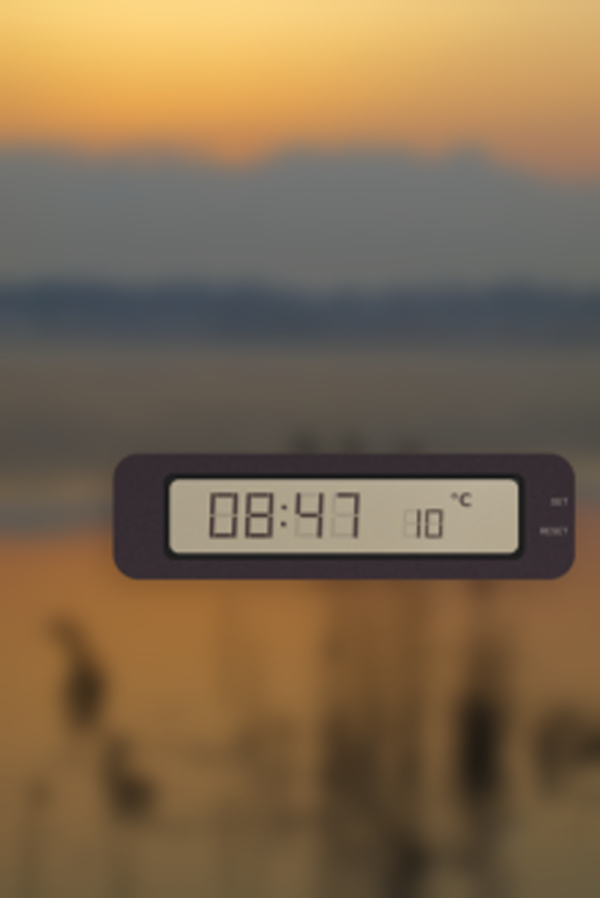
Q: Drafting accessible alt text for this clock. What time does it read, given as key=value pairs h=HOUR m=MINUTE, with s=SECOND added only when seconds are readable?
h=8 m=47
